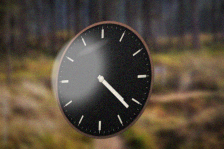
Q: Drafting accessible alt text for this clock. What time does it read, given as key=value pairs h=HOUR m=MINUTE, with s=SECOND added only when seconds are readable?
h=4 m=22
